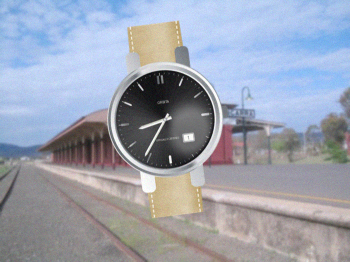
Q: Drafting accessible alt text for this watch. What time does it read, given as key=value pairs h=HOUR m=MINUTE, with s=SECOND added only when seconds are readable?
h=8 m=36
